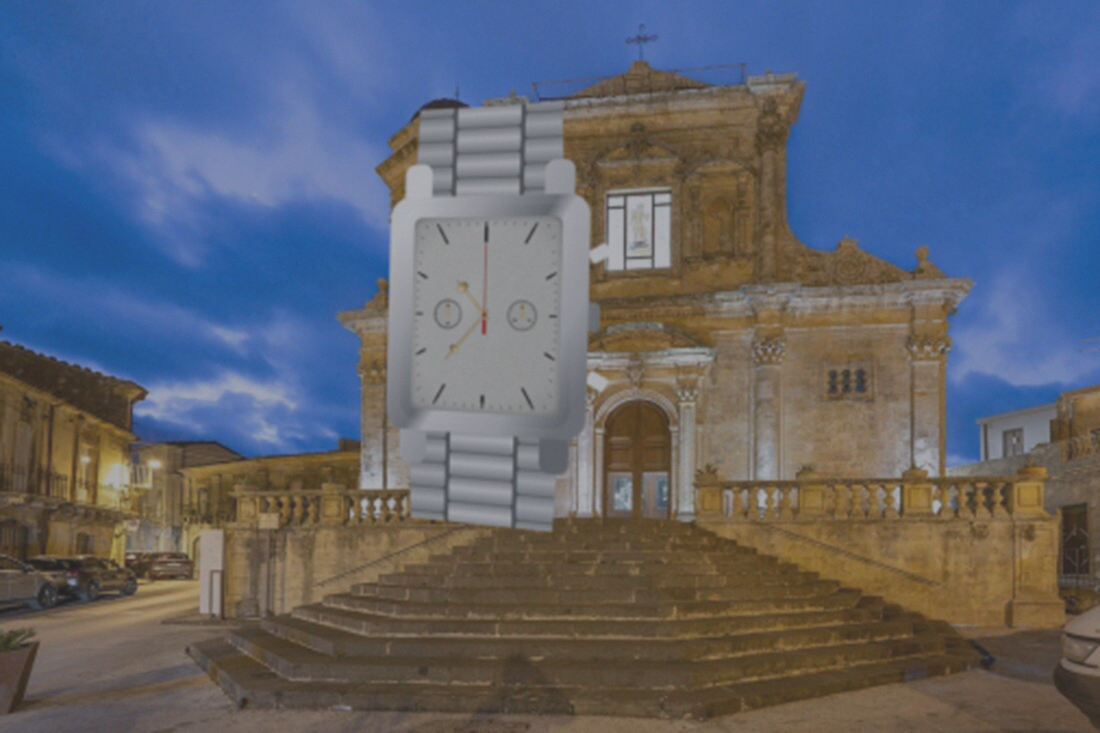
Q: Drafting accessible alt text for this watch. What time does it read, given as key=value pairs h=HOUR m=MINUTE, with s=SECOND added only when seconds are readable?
h=10 m=37
